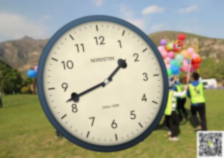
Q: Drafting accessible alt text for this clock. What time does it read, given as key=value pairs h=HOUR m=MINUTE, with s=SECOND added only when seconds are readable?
h=1 m=42
